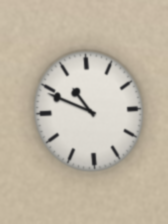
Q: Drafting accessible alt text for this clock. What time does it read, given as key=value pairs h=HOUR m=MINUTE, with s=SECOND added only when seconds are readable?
h=10 m=49
